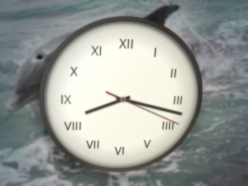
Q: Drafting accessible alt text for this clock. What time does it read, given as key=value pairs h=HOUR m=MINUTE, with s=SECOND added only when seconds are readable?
h=8 m=17 s=19
